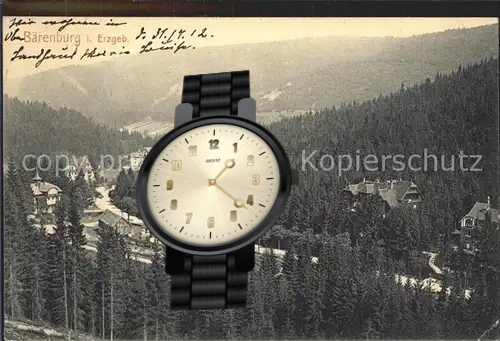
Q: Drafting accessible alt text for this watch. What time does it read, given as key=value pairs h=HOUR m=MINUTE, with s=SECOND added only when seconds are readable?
h=1 m=22
